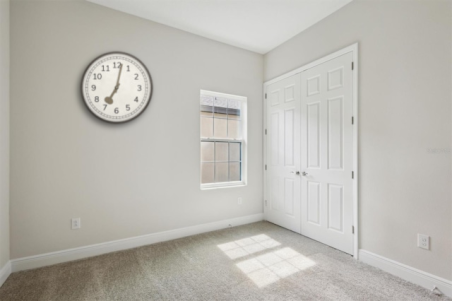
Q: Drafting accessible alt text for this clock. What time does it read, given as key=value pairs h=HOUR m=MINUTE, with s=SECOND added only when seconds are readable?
h=7 m=2
